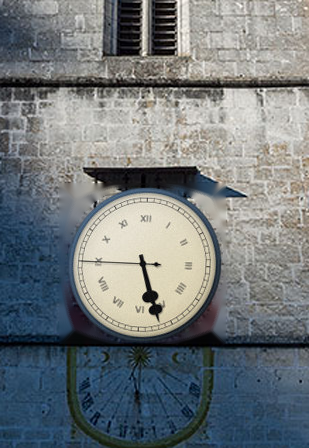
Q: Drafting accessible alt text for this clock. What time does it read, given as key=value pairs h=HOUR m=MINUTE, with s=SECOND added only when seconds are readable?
h=5 m=26 s=45
